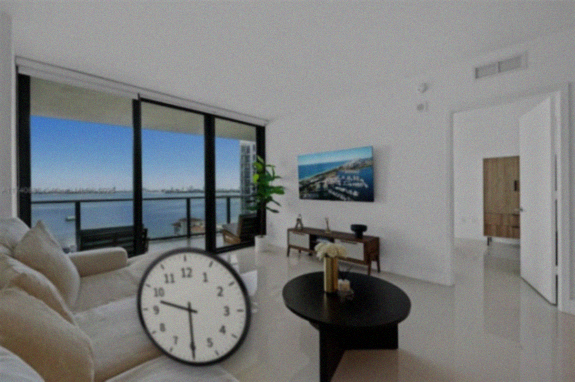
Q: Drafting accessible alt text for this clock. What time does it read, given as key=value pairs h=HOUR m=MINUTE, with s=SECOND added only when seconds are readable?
h=9 m=30
